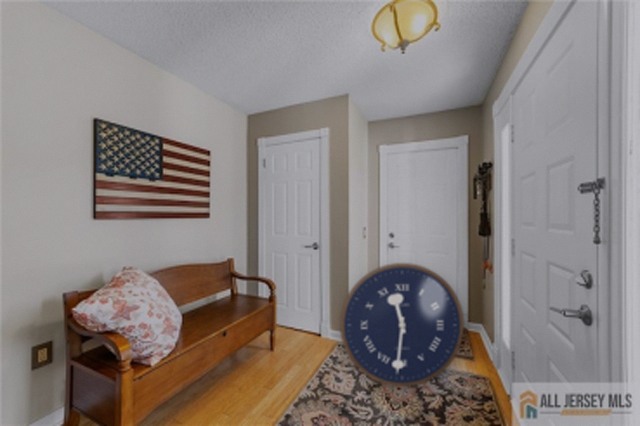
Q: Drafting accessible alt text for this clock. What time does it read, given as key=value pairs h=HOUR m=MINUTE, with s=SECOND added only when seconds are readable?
h=11 m=31
